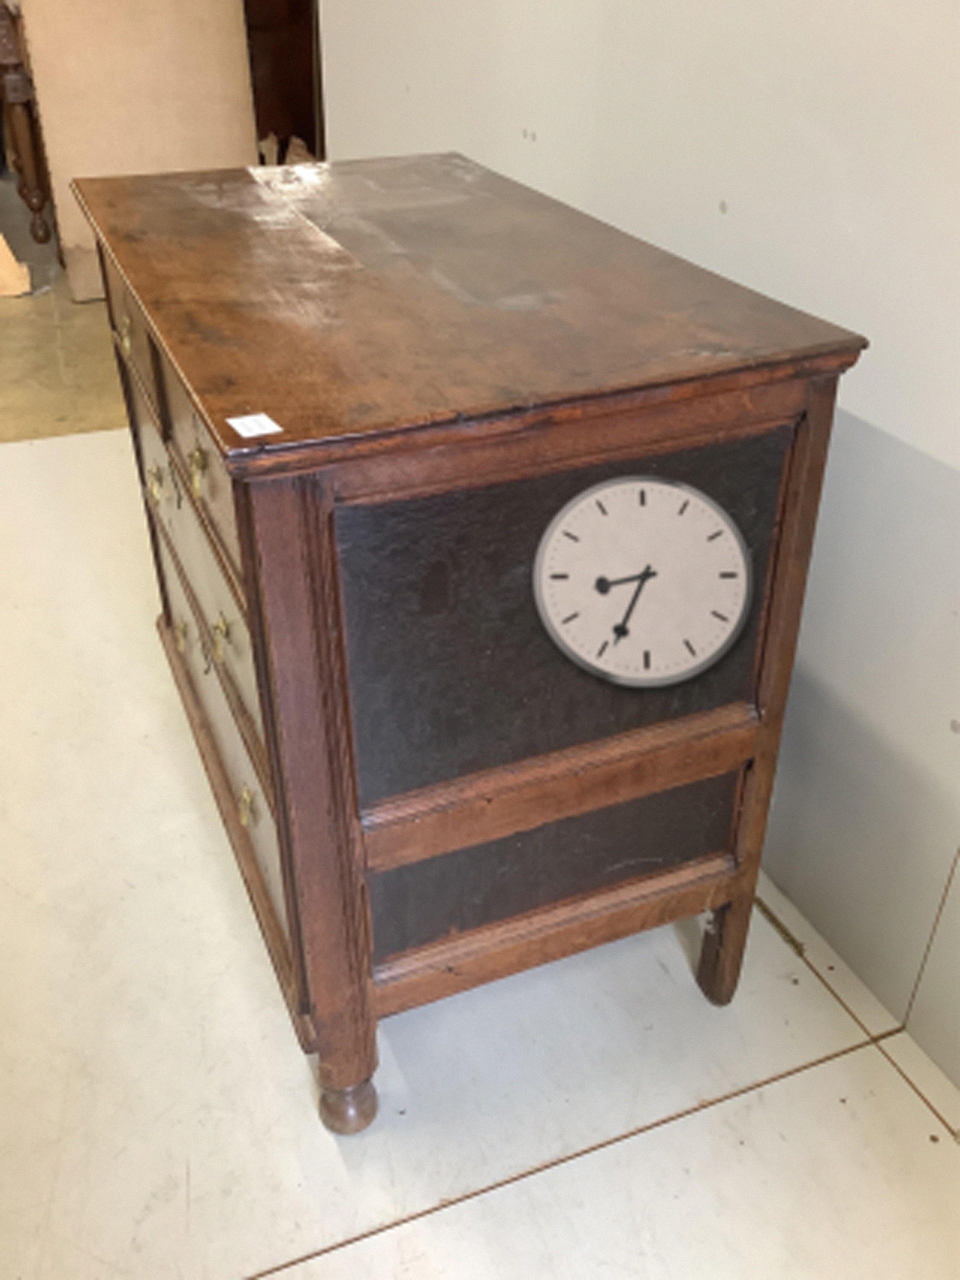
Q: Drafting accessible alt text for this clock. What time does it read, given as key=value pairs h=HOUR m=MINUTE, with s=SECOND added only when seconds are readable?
h=8 m=34
